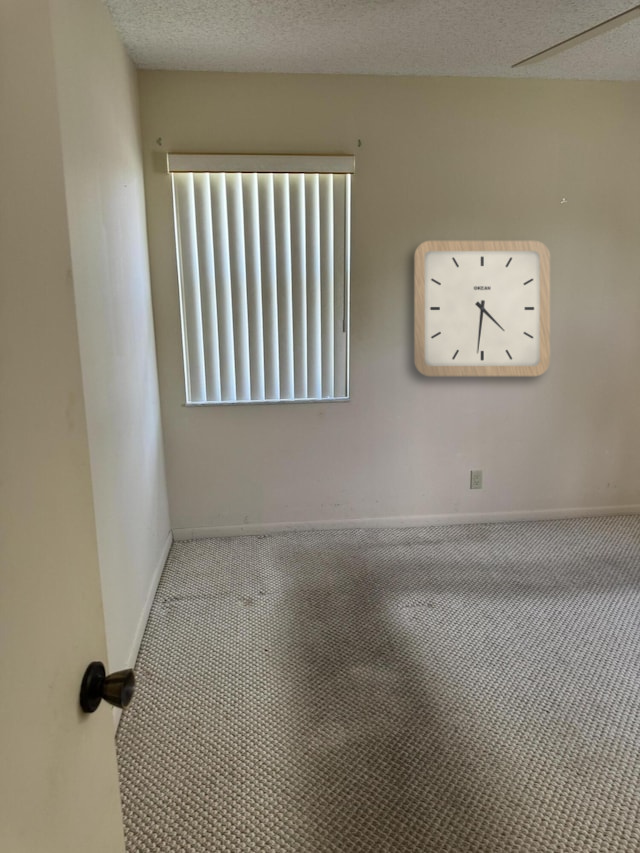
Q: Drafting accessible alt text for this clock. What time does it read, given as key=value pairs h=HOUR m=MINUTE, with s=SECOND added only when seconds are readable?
h=4 m=31
